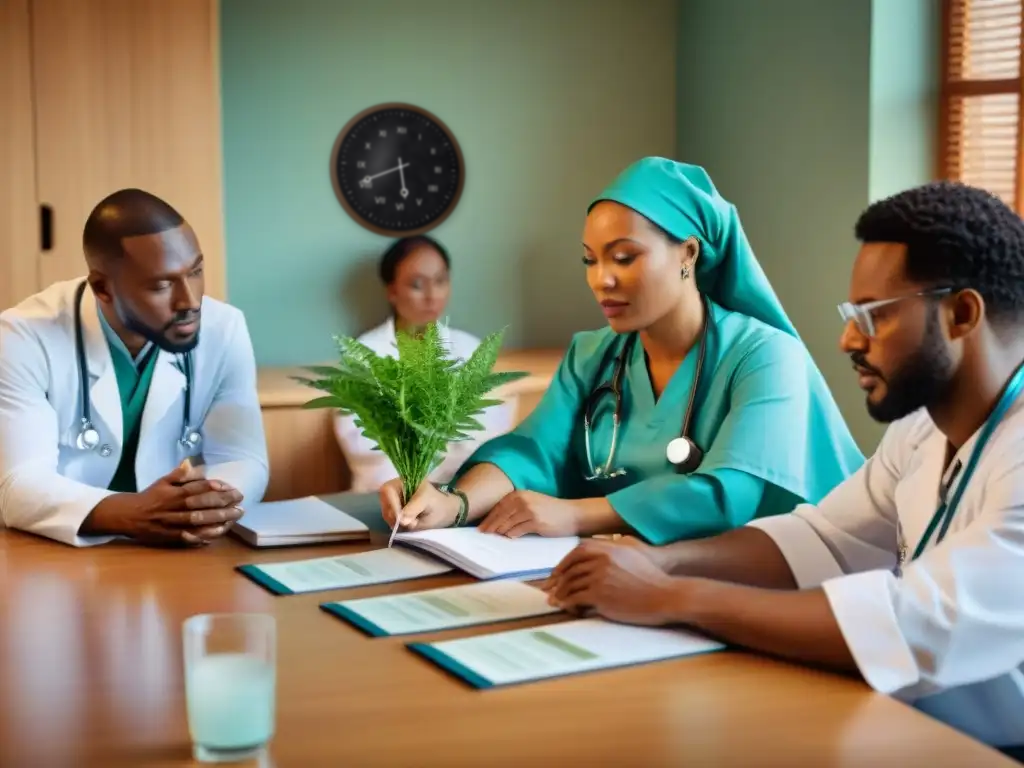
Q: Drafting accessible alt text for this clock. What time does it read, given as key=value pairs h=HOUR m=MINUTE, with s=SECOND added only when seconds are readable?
h=5 m=41
